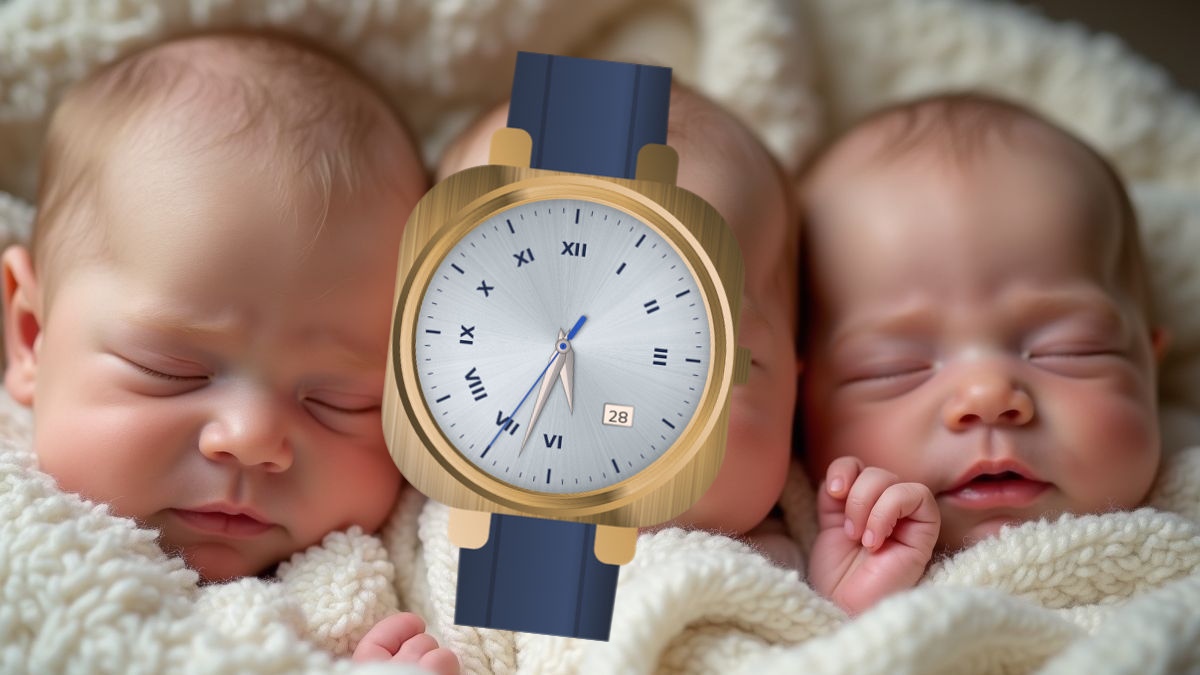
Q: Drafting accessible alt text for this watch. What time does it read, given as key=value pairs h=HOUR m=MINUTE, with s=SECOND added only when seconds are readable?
h=5 m=32 s=35
